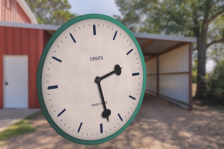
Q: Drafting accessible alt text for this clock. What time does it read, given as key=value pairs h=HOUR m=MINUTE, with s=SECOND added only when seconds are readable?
h=2 m=28
